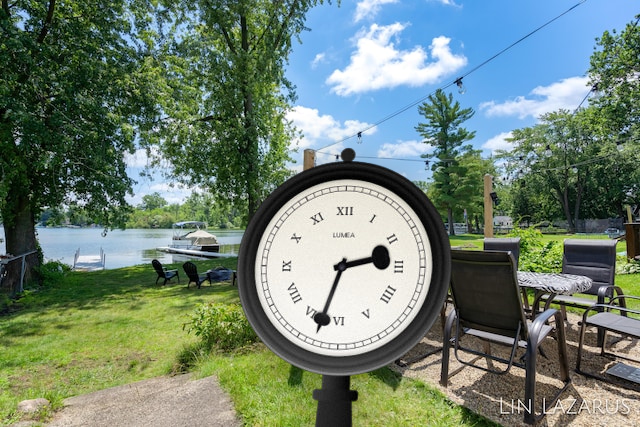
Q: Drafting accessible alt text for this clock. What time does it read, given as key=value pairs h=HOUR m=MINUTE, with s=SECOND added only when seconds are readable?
h=2 m=33
